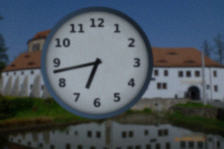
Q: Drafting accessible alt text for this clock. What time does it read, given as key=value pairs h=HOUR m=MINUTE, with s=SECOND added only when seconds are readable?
h=6 m=43
